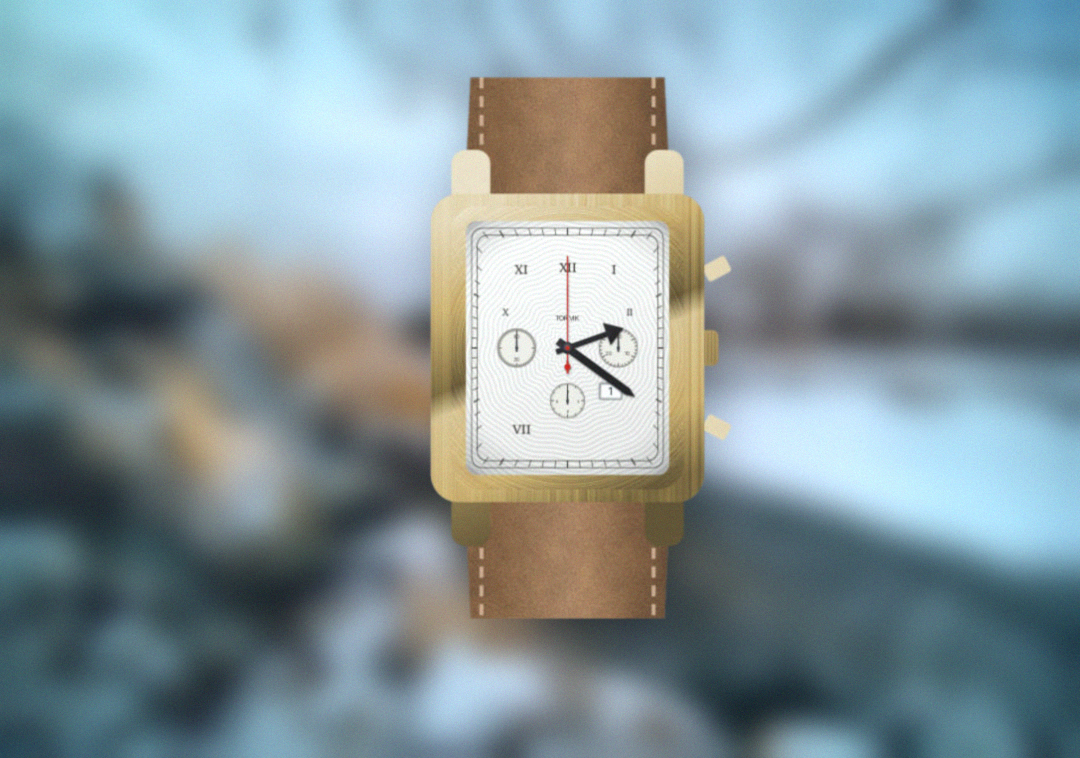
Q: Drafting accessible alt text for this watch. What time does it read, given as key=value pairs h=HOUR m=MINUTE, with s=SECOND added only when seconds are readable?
h=2 m=21
